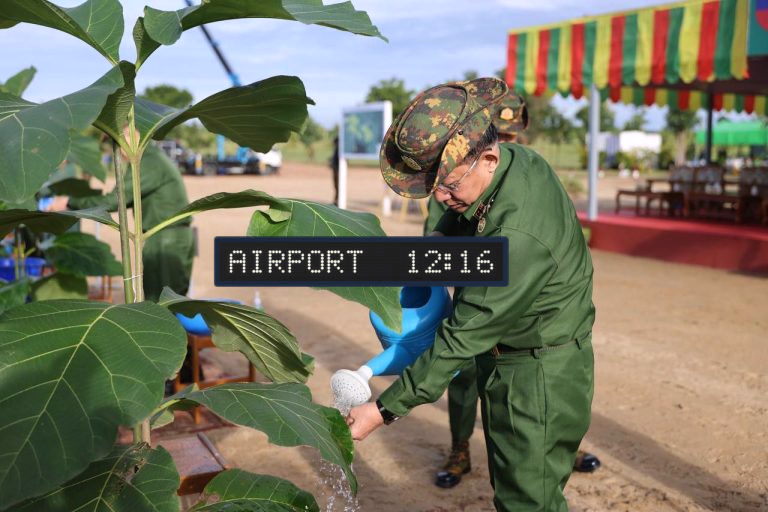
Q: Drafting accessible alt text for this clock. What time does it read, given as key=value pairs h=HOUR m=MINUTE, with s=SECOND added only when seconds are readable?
h=12 m=16
